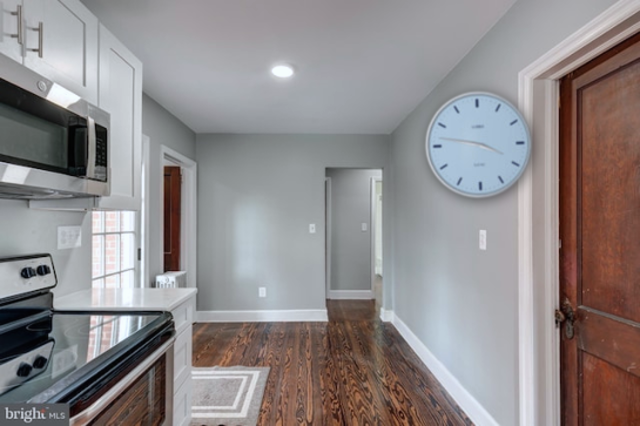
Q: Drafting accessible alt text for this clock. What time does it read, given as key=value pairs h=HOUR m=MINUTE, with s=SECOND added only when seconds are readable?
h=3 m=47
